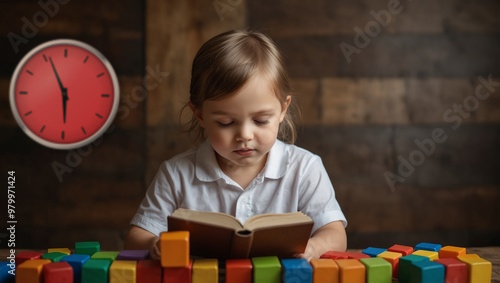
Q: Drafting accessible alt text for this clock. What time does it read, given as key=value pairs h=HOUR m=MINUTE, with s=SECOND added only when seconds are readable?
h=5 m=56
